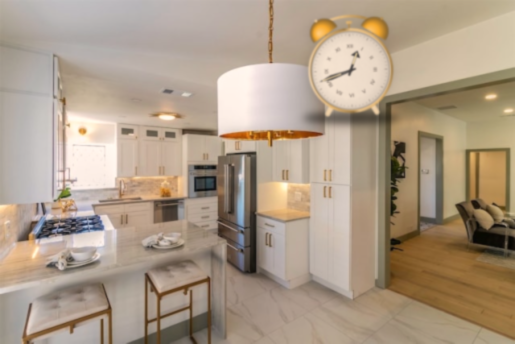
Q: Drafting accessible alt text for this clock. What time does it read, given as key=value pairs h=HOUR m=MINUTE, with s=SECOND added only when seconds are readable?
h=12 m=42
